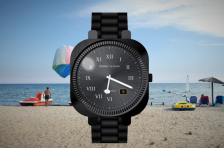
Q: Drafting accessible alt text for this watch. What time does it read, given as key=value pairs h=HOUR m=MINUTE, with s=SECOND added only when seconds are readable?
h=6 m=19
